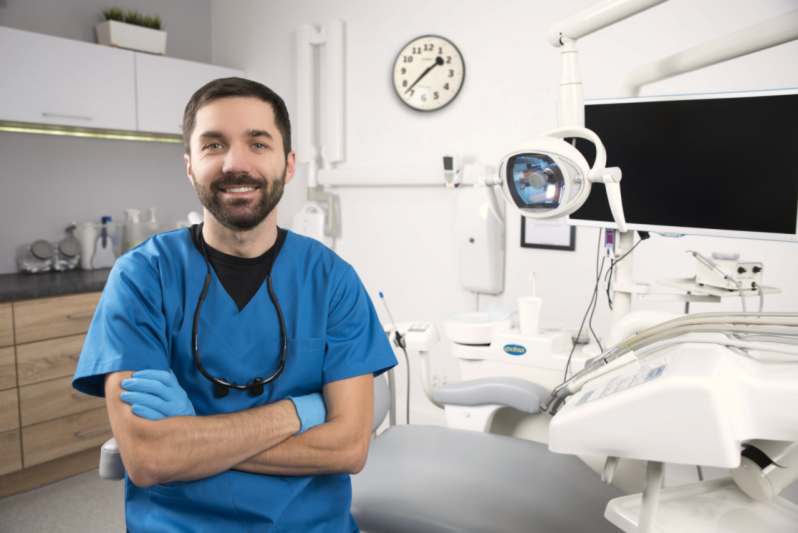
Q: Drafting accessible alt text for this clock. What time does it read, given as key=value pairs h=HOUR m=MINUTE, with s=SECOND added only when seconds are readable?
h=1 m=37
